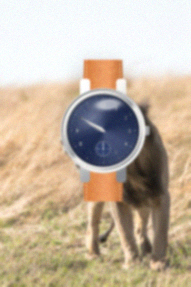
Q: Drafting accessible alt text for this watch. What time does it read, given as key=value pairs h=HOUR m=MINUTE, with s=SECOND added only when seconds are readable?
h=9 m=50
